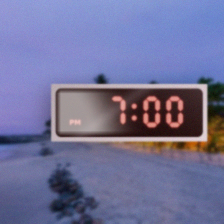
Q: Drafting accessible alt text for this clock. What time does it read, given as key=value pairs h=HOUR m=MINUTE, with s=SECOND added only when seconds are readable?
h=7 m=0
